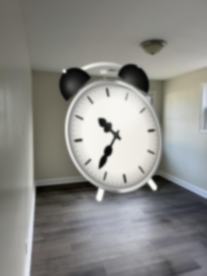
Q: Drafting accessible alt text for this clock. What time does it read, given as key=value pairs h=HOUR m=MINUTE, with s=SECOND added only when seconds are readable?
h=10 m=37
